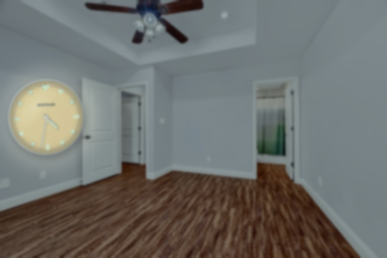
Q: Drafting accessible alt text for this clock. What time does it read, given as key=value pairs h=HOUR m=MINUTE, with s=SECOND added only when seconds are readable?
h=4 m=32
